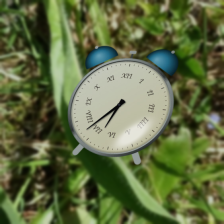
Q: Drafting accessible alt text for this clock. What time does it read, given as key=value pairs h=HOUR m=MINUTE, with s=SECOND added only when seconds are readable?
h=6 m=37
